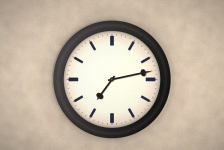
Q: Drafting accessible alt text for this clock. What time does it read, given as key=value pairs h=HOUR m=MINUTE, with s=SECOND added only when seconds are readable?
h=7 m=13
